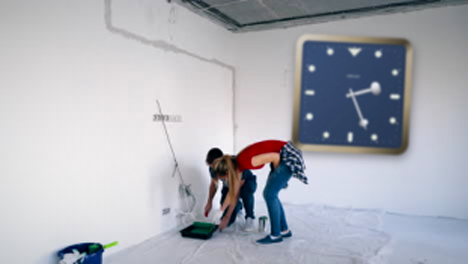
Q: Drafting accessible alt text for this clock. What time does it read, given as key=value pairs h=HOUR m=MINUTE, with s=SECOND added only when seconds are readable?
h=2 m=26
